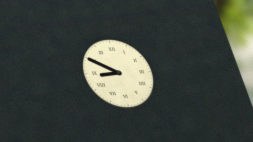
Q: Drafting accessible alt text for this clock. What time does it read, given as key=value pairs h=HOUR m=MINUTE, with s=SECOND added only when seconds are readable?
h=8 m=50
